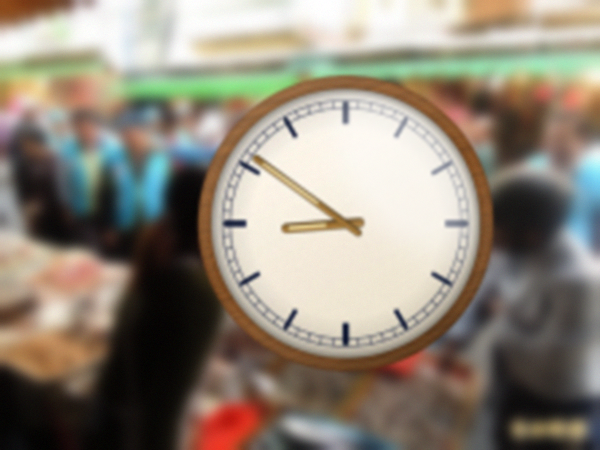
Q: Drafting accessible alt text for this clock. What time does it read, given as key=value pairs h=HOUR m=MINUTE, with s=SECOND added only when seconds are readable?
h=8 m=51
